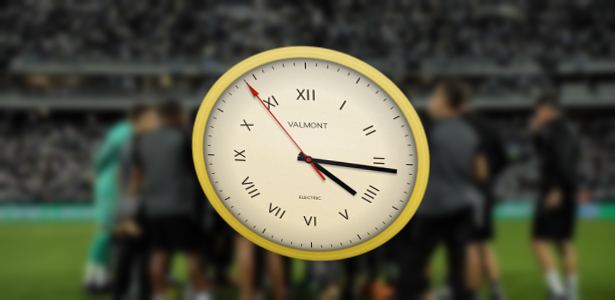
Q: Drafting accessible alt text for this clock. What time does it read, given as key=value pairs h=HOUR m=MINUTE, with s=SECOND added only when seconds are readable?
h=4 m=15 s=54
